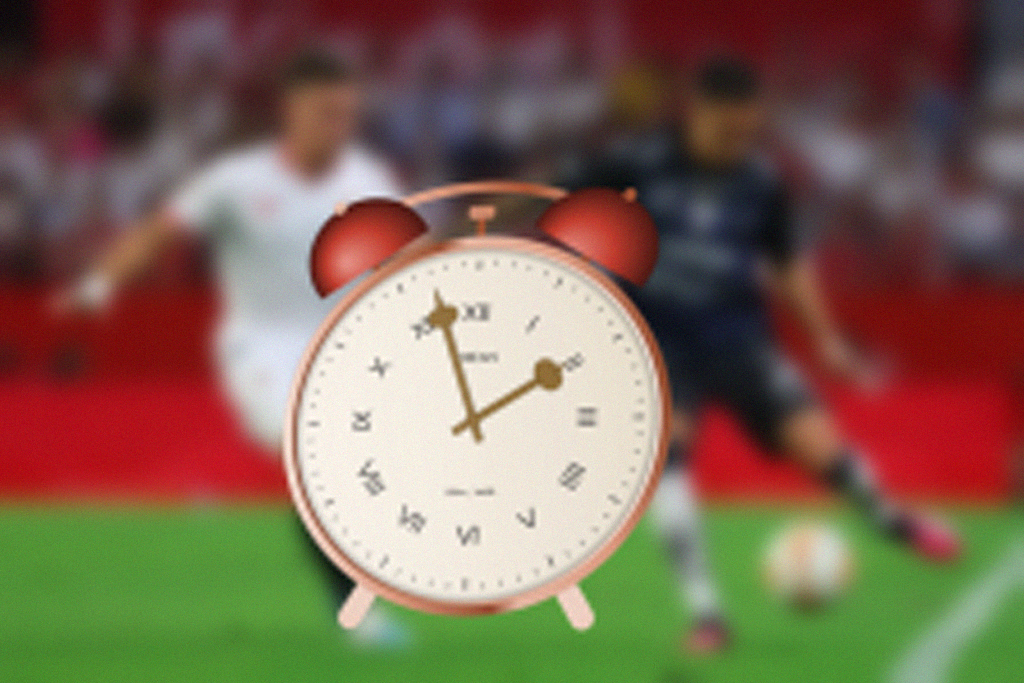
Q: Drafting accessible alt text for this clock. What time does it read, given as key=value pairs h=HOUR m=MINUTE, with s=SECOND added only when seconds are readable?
h=1 m=57
